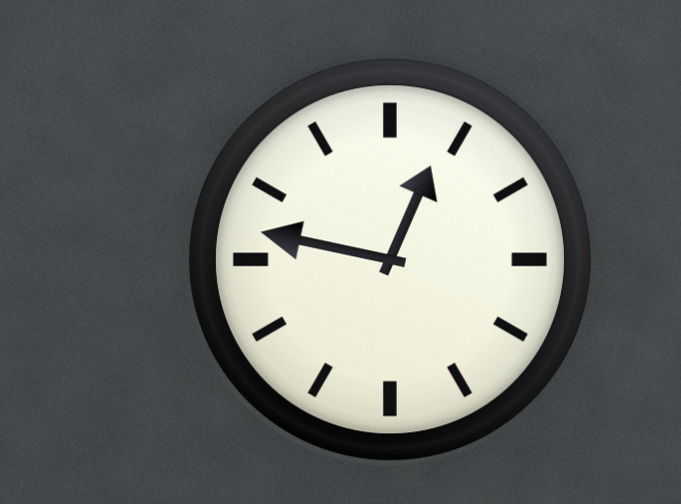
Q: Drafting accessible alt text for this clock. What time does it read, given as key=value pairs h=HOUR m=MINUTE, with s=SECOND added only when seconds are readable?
h=12 m=47
